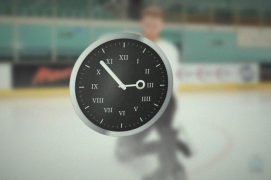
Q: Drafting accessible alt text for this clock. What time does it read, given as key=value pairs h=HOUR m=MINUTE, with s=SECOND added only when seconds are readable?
h=2 m=53
